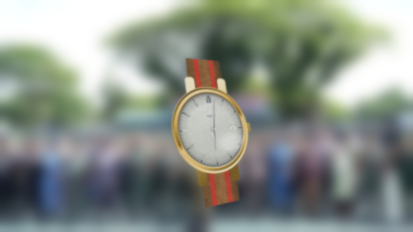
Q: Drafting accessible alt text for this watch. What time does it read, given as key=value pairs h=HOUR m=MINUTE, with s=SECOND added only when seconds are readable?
h=6 m=2
